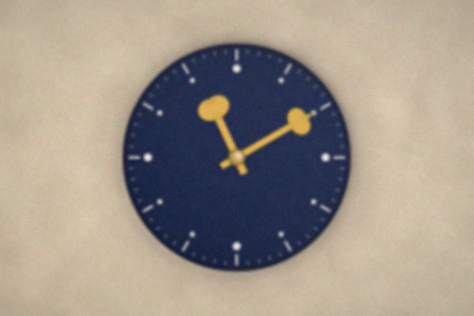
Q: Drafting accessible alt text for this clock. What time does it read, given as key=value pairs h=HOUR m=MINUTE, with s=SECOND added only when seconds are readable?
h=11 m=10
